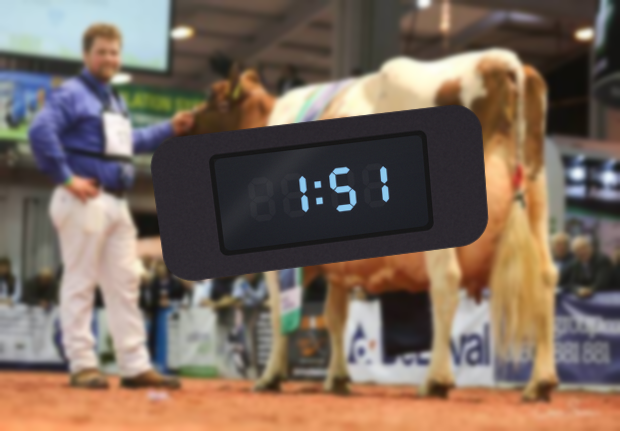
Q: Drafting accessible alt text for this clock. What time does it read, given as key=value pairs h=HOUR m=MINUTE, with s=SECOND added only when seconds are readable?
h=1 m=51
